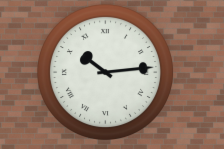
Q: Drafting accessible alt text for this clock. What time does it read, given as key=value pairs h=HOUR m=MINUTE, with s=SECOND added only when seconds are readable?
h=10 m=14
